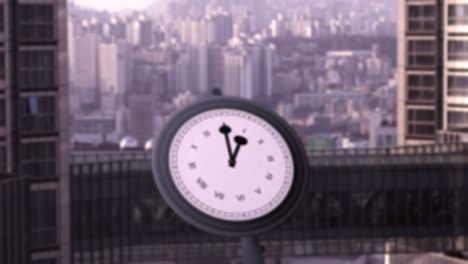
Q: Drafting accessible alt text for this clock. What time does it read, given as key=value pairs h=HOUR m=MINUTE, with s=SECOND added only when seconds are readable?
h=1 m=0
